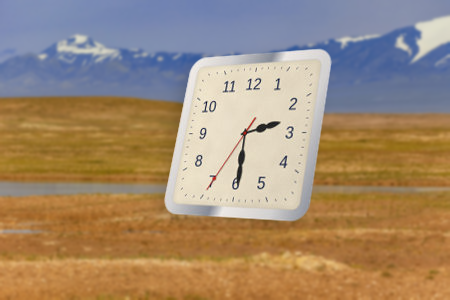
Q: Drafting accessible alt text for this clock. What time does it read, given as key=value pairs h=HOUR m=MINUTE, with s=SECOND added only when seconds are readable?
h=2 m=29 s=35
